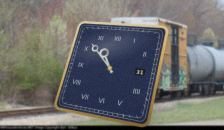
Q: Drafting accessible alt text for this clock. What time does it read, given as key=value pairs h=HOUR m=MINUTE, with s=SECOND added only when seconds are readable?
h=10 m=52
